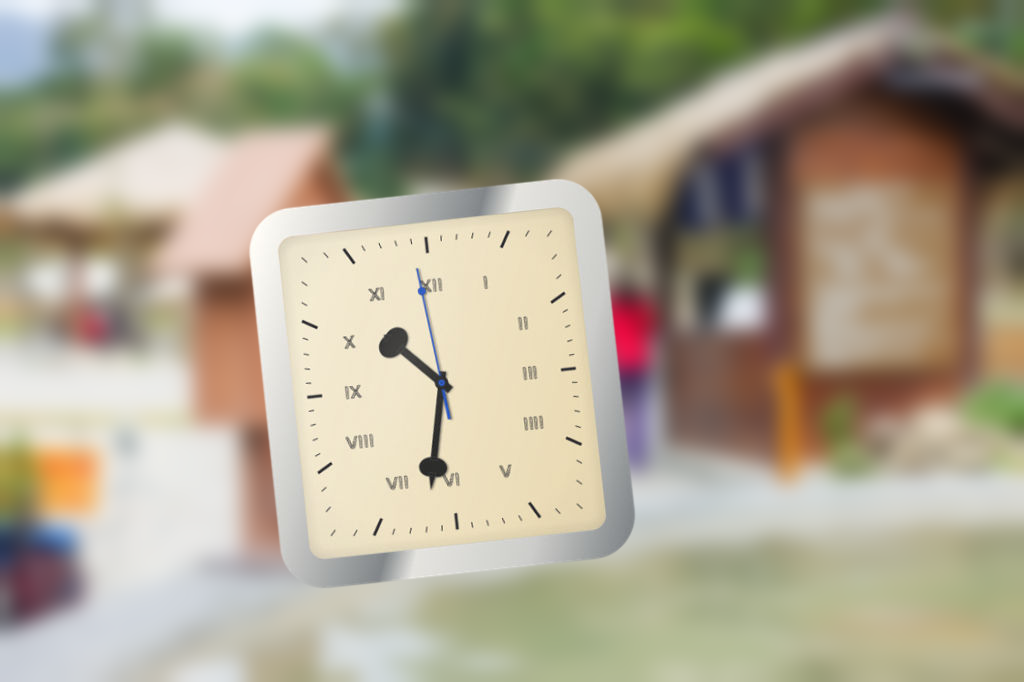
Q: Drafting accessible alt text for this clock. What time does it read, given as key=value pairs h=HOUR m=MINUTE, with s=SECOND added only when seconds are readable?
h=10 m=31 s=59
